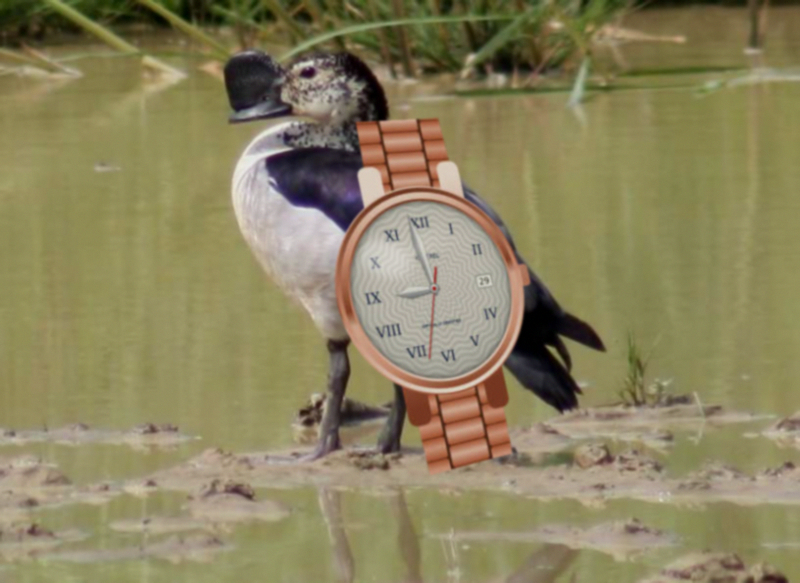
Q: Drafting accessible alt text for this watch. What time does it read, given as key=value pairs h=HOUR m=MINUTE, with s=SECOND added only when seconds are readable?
h=8 m=58 s=33
